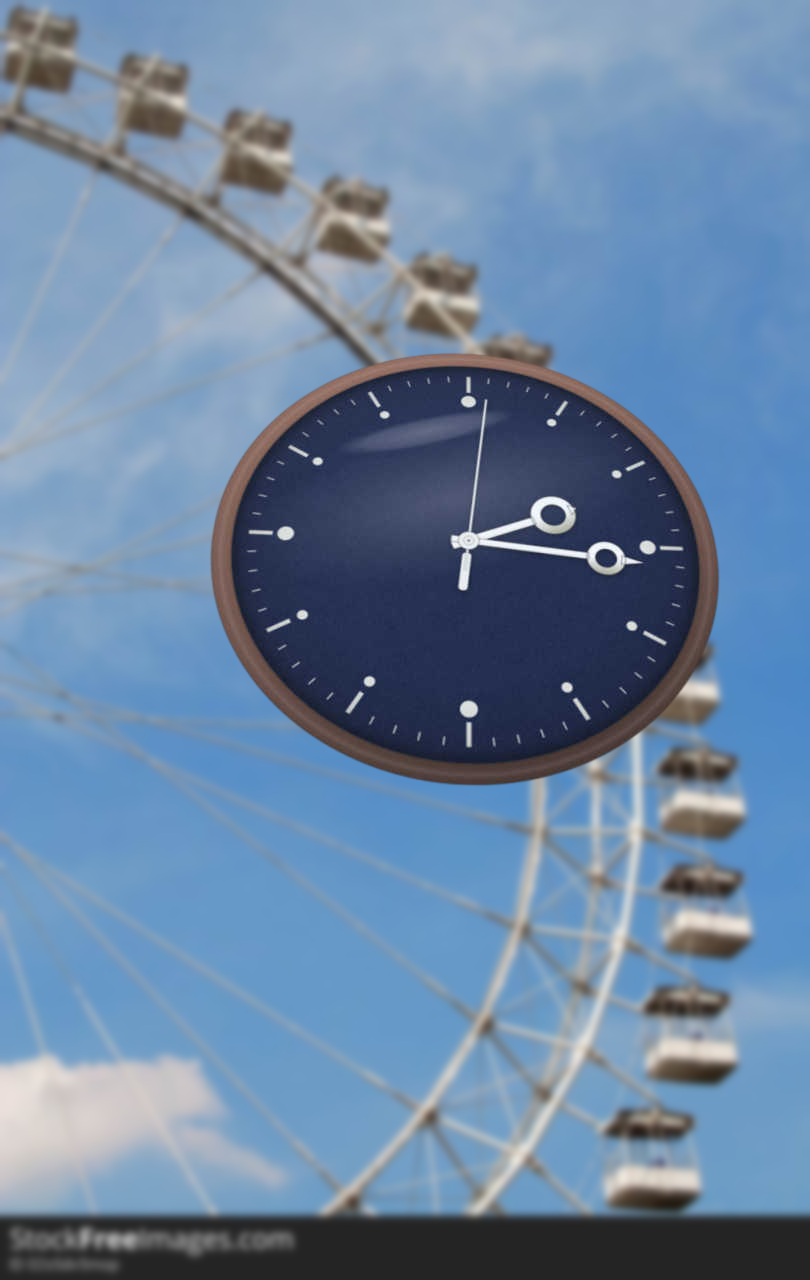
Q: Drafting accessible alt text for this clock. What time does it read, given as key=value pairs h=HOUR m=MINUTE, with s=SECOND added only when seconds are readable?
h=2 m=16 s=1
